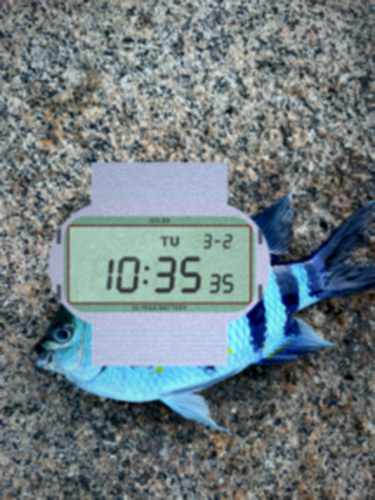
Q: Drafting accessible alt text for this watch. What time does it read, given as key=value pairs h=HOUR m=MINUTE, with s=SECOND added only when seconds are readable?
h=10 m=35 s=35
